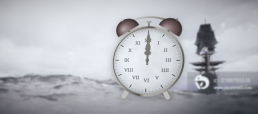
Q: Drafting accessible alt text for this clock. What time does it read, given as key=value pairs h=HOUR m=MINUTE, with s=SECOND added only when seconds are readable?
h=12 m=0
